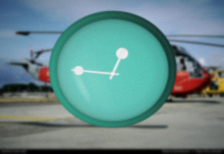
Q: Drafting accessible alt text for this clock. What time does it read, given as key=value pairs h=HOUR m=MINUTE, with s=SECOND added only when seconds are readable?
h=12 m=46
